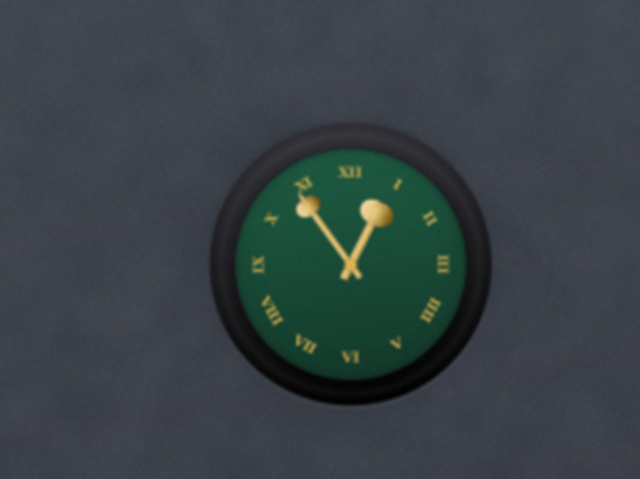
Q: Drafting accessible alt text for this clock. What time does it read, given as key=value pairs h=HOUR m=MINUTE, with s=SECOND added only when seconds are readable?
h=12 m=54
